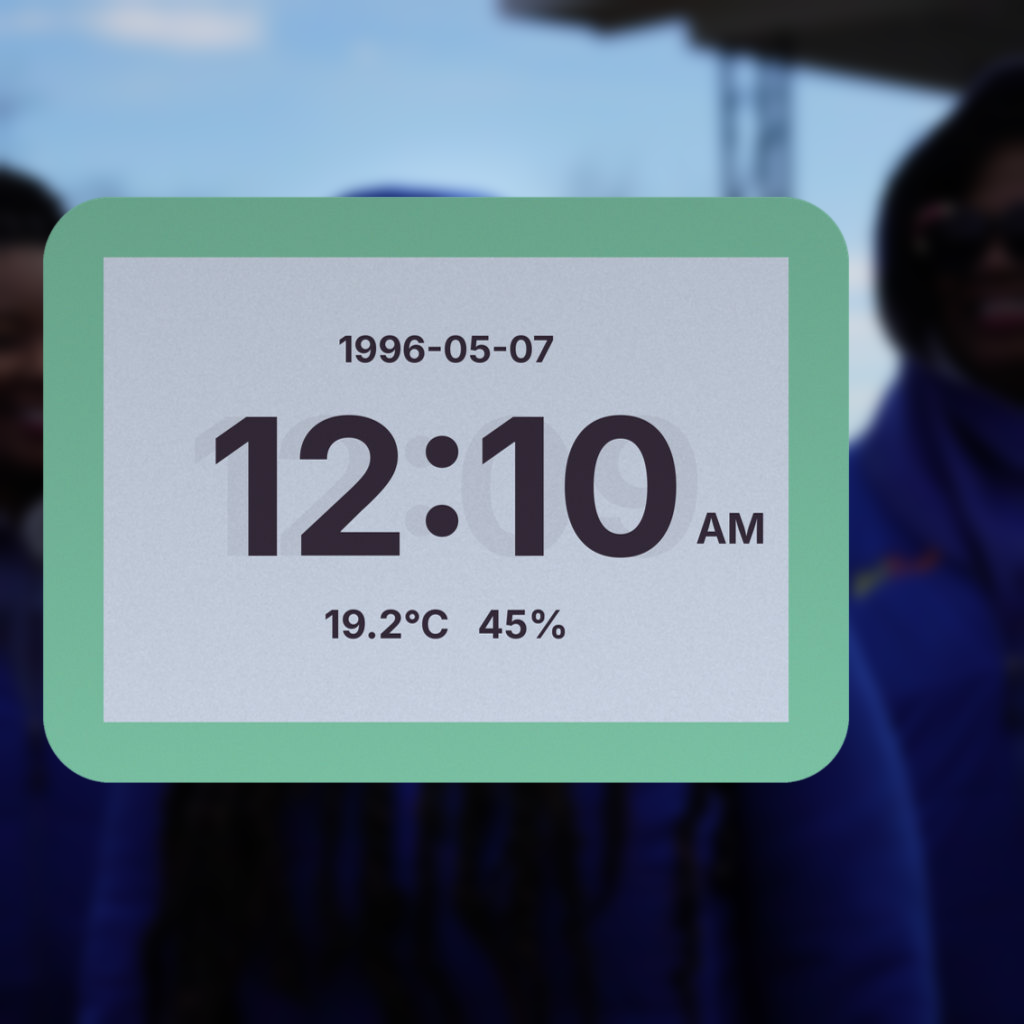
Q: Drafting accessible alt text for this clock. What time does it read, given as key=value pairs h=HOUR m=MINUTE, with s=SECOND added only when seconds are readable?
h=12 m=10
